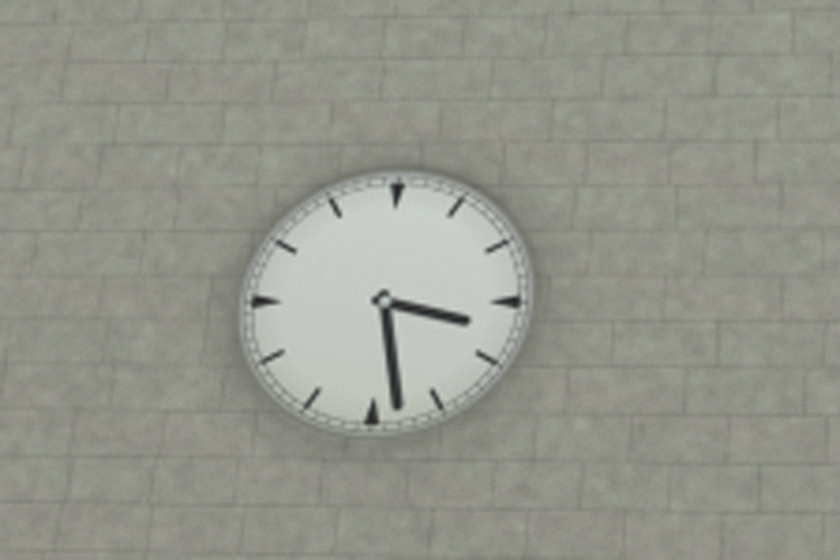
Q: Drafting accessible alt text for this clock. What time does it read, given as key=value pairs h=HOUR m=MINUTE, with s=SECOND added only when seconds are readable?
h=3 m=28
